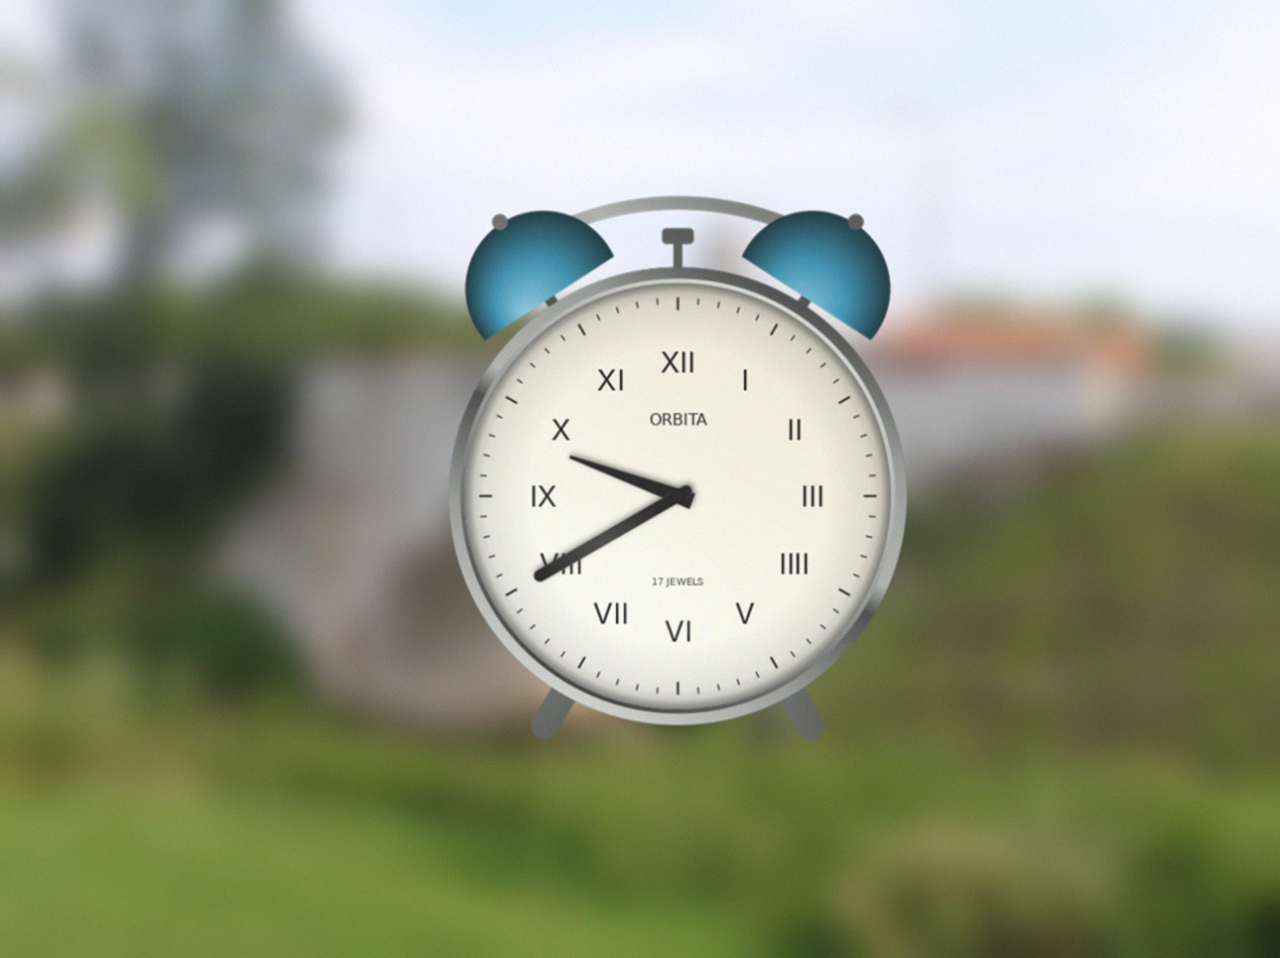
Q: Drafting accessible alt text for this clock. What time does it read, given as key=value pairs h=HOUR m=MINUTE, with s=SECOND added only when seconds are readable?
h=9 m=40
